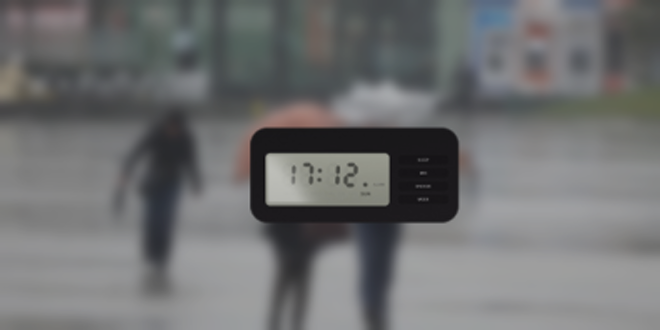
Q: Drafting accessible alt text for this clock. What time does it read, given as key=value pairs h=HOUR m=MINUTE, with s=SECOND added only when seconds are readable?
h=17 m=12
